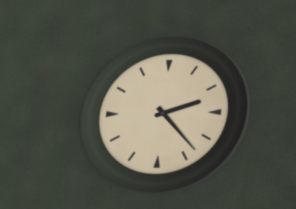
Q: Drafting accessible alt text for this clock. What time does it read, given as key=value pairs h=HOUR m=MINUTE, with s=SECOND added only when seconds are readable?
h=2 m=23
